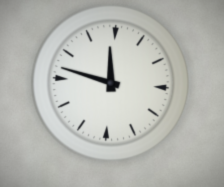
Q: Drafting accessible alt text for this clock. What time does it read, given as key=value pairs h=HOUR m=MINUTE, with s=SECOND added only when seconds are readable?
h=11 m=47
